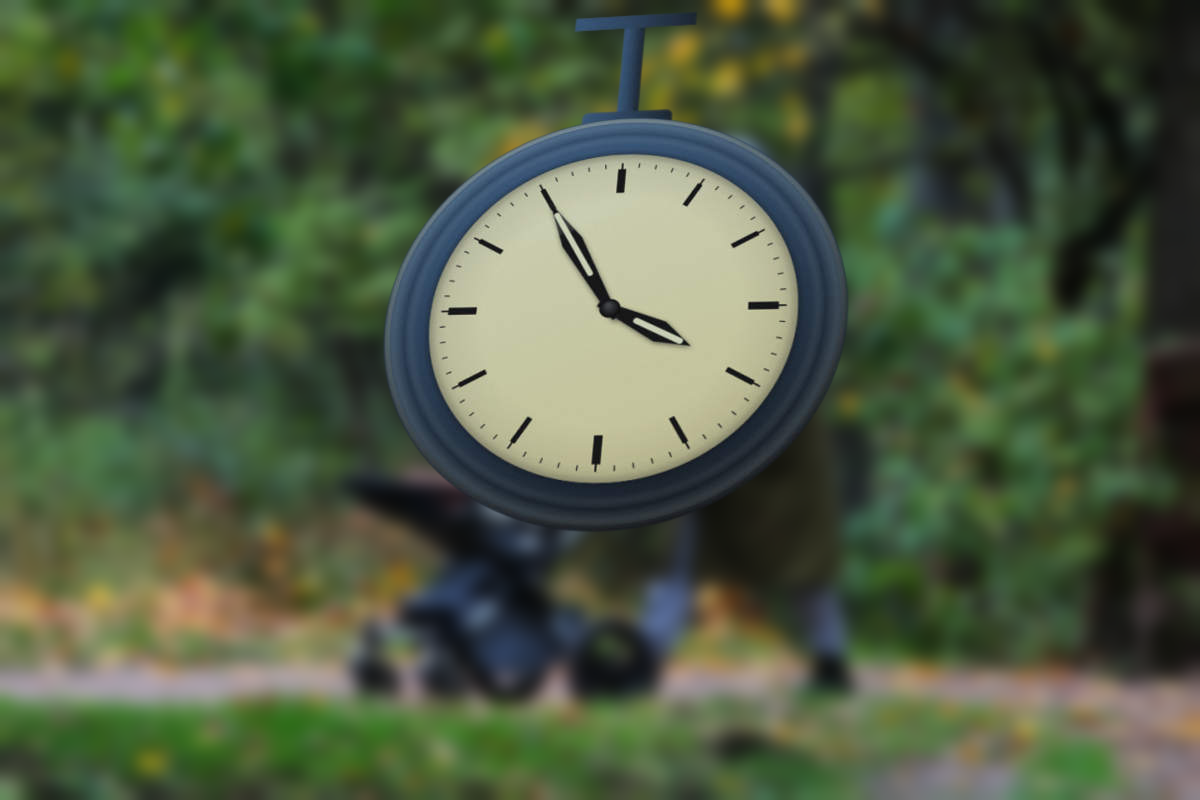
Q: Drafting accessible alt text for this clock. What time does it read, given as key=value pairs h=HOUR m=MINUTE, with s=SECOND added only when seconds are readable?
h=3 m=55
